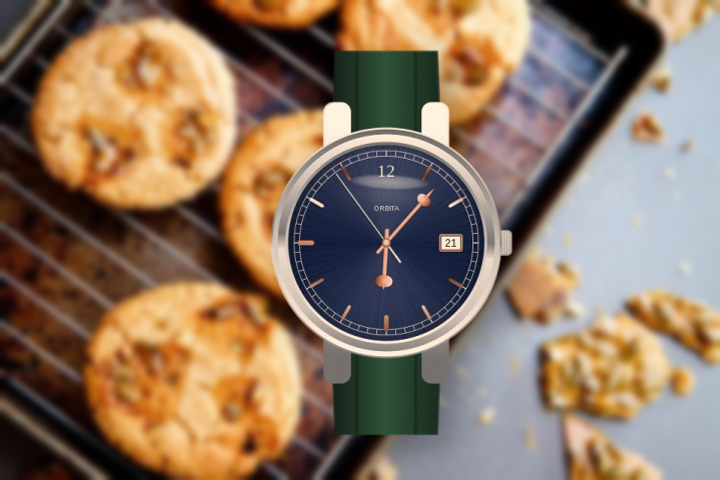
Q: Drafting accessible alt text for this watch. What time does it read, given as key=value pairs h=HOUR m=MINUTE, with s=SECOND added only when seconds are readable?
h=6 m=6 s=54
